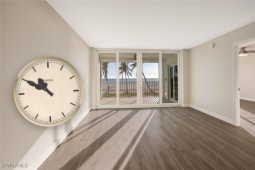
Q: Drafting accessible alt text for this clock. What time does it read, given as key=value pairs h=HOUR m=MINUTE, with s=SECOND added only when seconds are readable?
h=10 m=50
